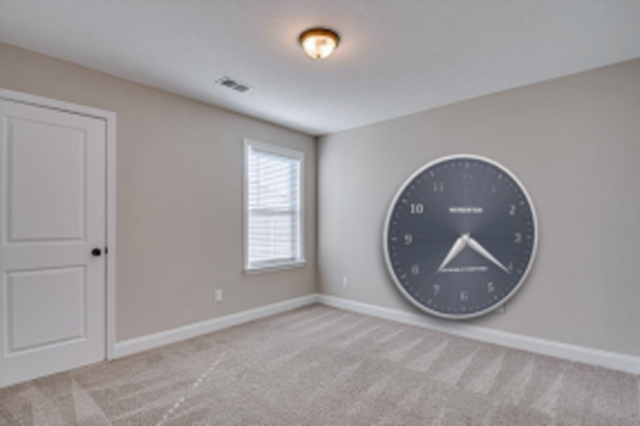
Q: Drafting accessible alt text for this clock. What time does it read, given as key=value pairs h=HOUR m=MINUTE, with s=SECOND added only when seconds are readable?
h=7 m=21
